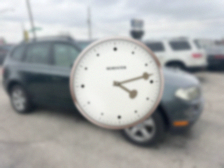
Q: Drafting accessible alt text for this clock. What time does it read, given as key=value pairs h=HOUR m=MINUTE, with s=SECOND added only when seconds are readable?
h=4 m=13
